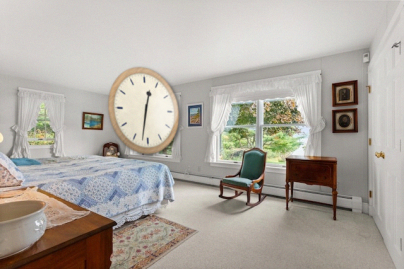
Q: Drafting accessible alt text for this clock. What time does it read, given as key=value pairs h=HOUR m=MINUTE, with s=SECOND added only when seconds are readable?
h=12 m=32
